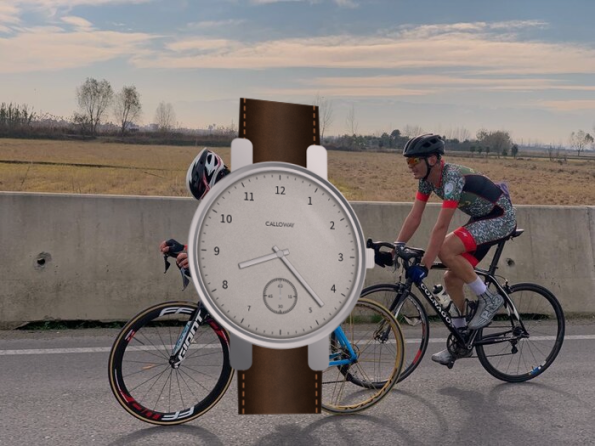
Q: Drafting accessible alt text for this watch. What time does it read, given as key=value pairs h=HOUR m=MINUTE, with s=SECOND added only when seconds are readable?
h=8 m=23
